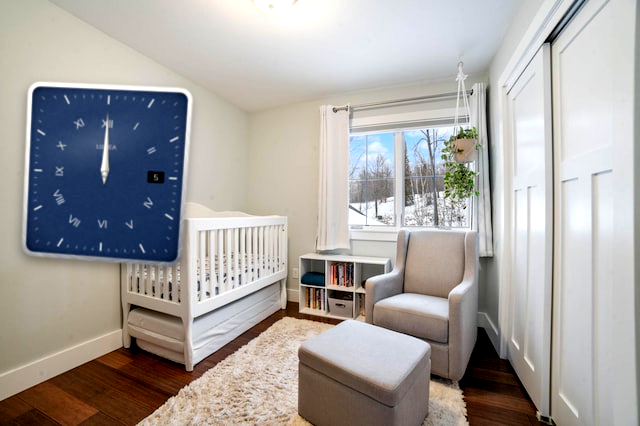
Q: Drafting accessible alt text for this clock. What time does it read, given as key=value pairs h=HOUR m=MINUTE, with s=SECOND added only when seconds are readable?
h=12 m=0
